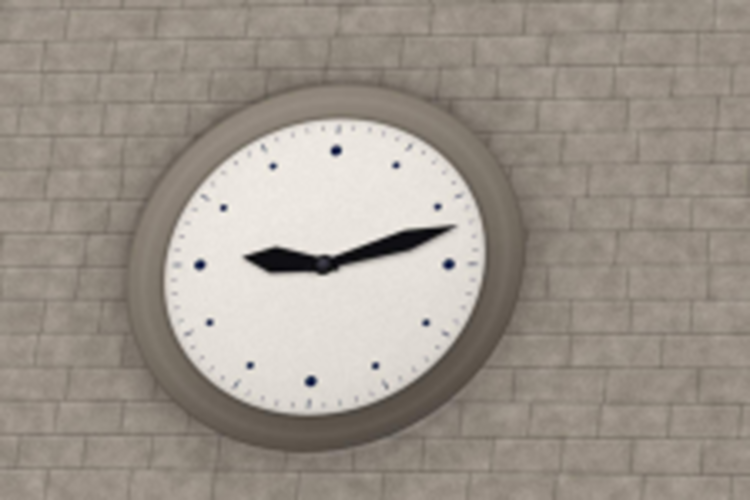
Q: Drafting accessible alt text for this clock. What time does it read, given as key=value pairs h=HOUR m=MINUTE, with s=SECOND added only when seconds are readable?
h=9 m=12
